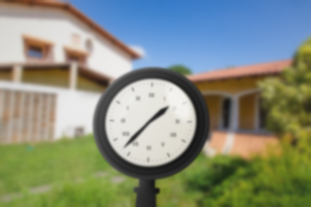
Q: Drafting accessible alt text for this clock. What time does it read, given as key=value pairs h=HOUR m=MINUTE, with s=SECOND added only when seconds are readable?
h=1 m=37
